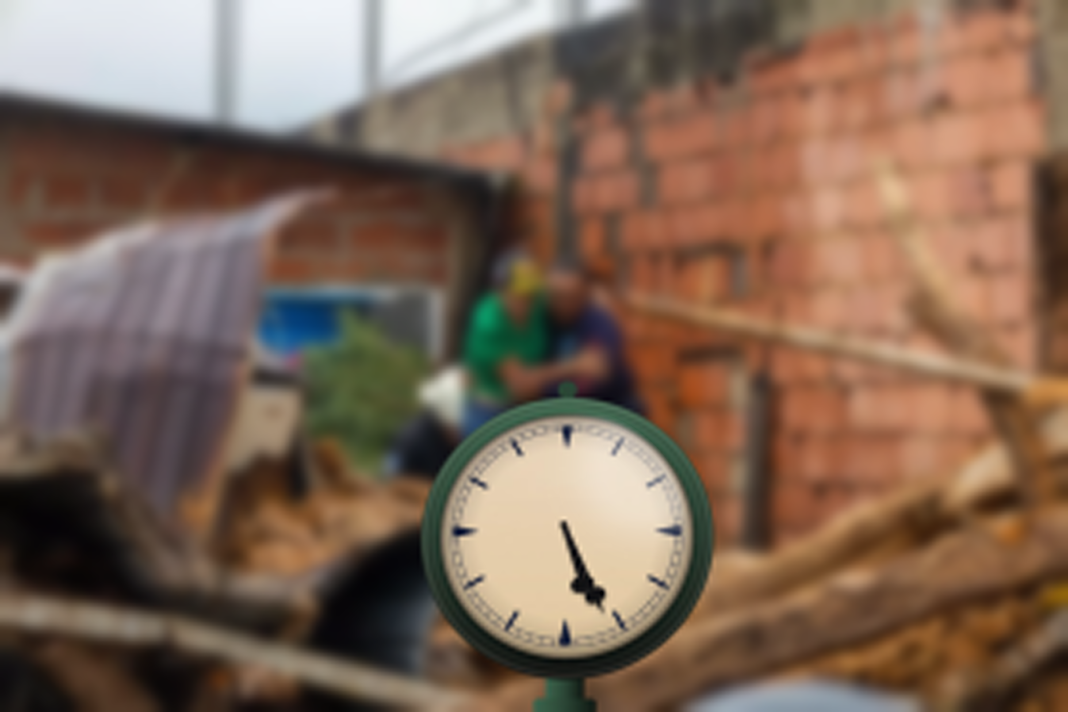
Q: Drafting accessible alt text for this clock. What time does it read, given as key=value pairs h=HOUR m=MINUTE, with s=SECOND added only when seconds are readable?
h=5 m=26
